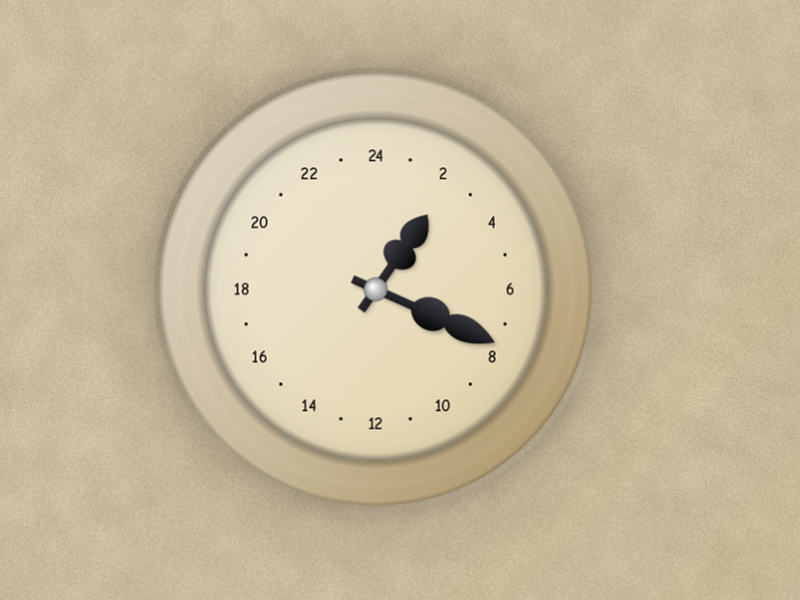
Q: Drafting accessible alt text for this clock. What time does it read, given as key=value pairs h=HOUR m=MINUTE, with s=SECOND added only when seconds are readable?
h=2 m=19
